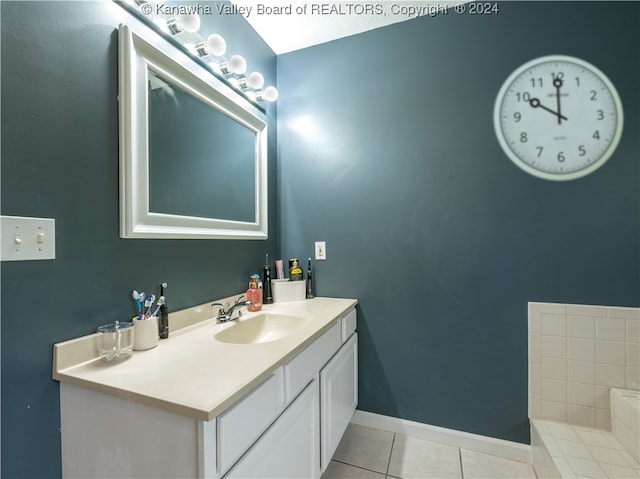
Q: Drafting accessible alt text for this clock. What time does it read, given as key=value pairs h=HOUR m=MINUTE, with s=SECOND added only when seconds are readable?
h=10 m=0
